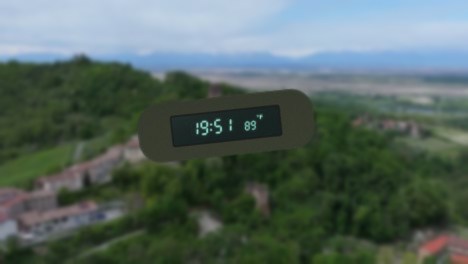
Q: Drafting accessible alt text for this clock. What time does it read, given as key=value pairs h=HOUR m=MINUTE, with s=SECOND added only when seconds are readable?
h=19 m=51
